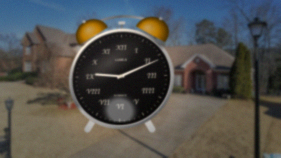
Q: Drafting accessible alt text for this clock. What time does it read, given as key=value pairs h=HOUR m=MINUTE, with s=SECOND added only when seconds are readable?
h=9 m=11
